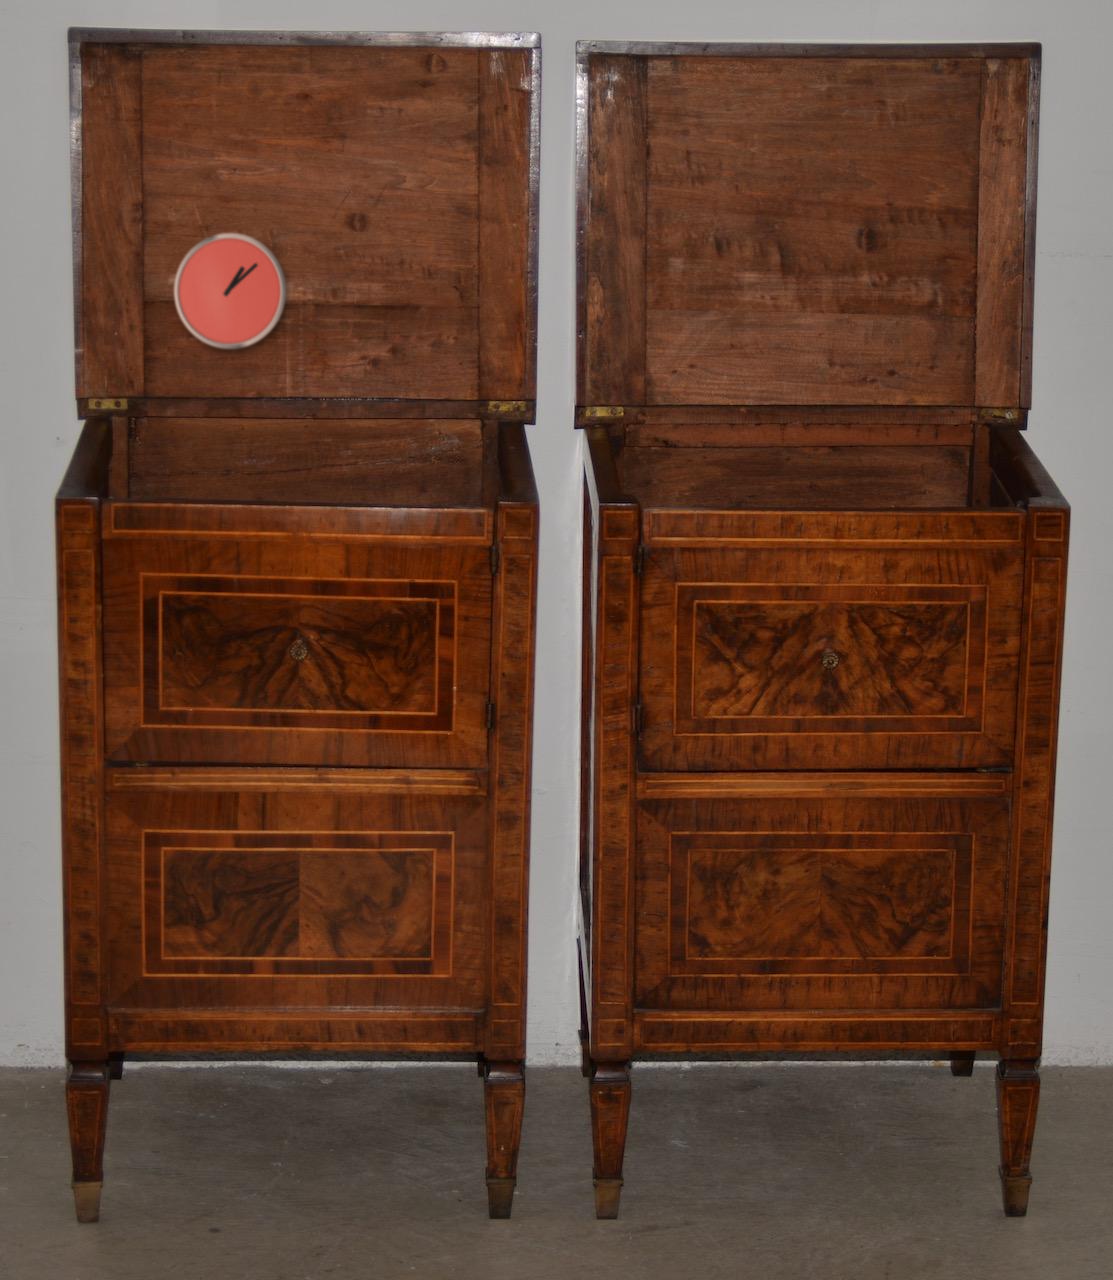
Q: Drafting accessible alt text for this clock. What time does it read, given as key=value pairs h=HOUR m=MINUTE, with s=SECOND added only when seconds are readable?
h=1 m=8
